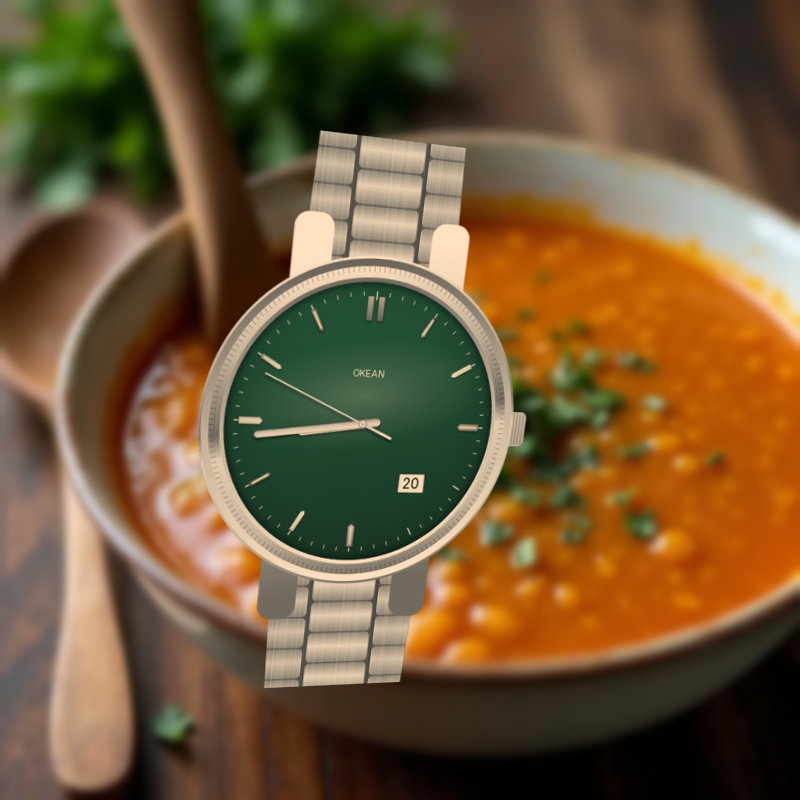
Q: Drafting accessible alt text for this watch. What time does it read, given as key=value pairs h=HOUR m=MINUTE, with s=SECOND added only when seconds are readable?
h=8 m=43 s=49
